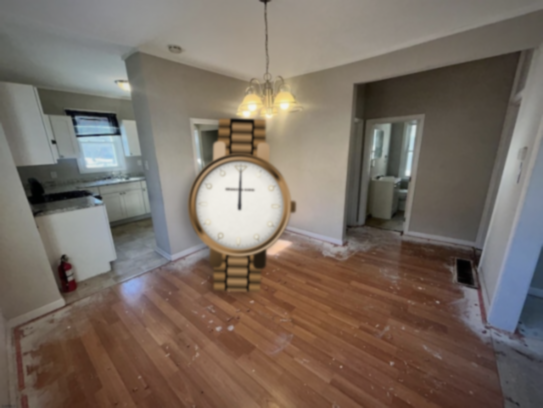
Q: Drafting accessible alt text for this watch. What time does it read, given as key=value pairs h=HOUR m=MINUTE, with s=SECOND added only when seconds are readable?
h=12 m=0
